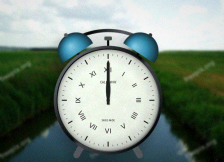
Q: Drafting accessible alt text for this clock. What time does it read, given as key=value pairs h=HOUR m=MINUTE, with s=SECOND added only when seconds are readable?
h=12 m=0
